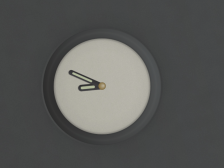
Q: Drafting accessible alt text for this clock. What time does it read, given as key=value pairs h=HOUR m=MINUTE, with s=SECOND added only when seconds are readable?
h=8 m=49
